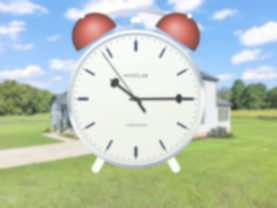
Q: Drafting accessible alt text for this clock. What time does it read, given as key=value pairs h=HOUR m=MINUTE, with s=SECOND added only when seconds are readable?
h=10 m=14 s=54
